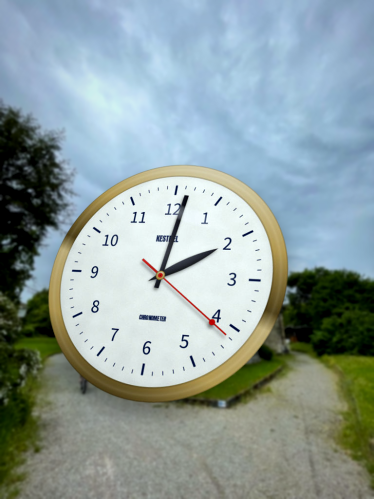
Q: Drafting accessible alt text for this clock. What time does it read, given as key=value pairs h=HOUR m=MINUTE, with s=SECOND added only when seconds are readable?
h=2 m=1 s=21
